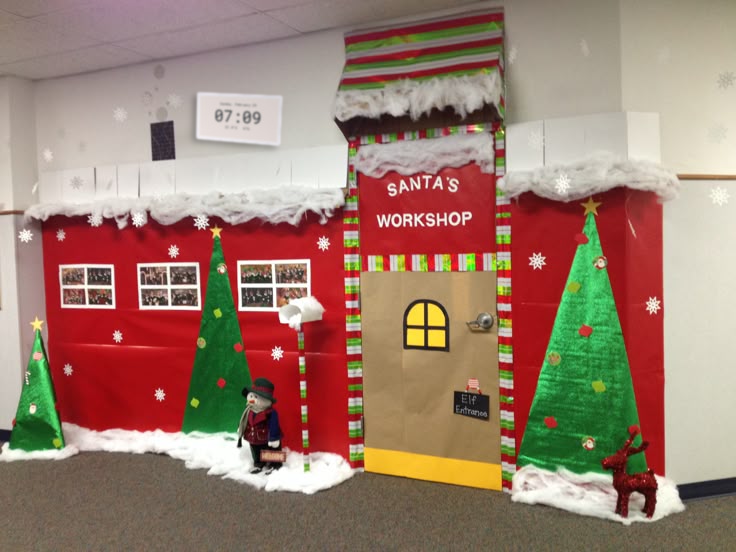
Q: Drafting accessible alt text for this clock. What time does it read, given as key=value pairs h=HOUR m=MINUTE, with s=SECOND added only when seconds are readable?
h=7 m=9
